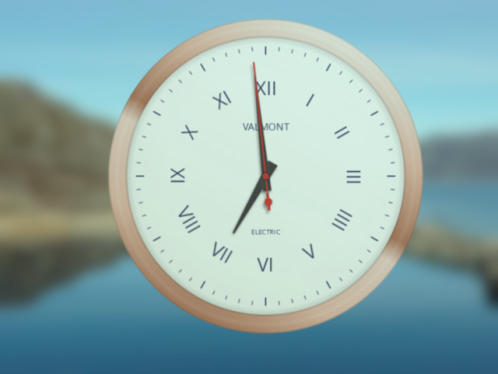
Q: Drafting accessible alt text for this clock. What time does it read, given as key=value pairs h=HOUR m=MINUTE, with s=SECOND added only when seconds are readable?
h=6 m=58 s=59
